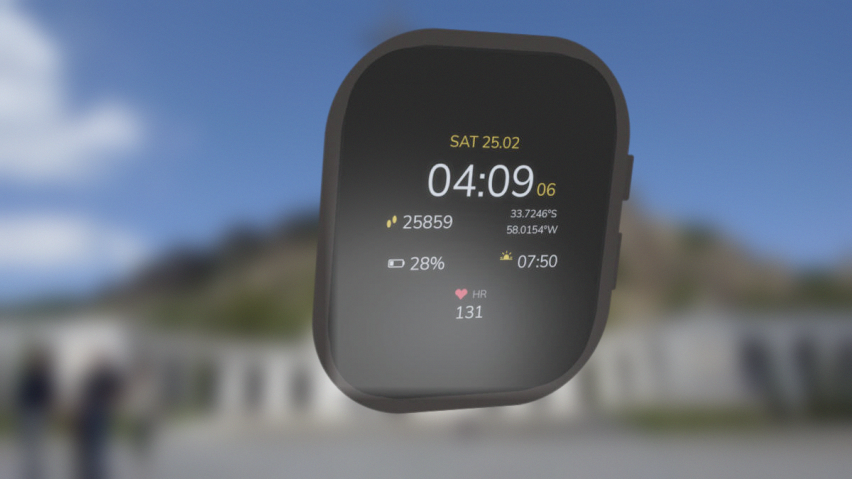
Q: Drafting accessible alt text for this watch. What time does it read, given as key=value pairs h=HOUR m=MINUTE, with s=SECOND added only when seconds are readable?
h=4 m=9 s=6
